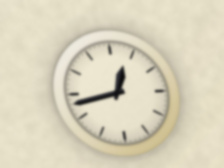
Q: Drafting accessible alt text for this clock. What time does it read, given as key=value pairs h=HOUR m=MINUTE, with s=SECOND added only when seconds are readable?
h=12 m=43
